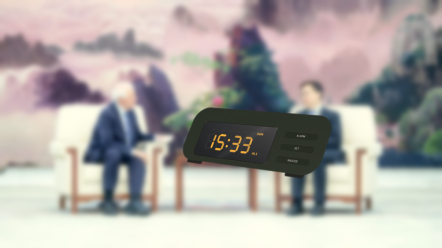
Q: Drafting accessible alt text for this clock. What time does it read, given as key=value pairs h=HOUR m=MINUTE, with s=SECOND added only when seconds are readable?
h=15 m=33
